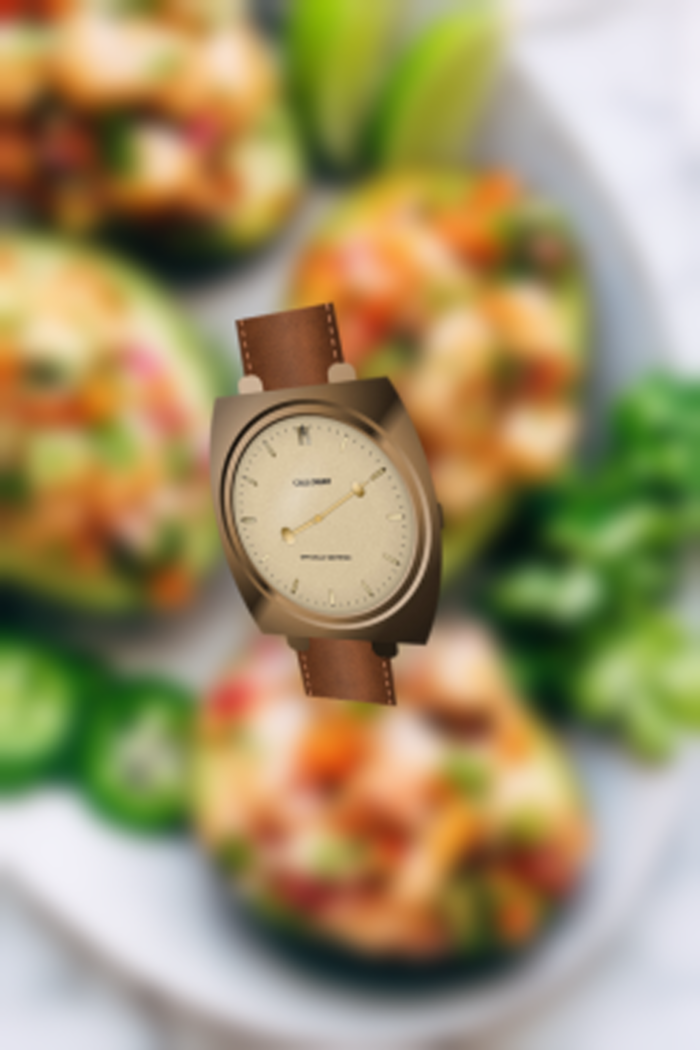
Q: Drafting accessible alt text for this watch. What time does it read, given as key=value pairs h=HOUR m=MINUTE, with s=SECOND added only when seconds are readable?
h=8 m=10
